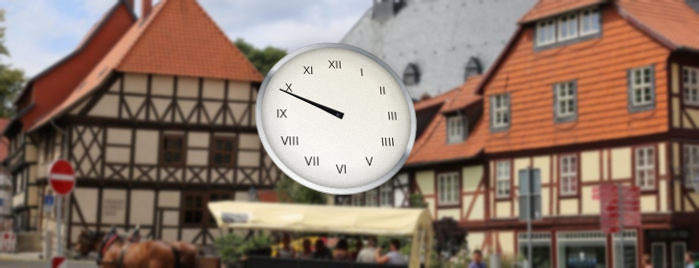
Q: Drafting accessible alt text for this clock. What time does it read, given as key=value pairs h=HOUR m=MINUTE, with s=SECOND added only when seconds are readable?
h=9 m=49
